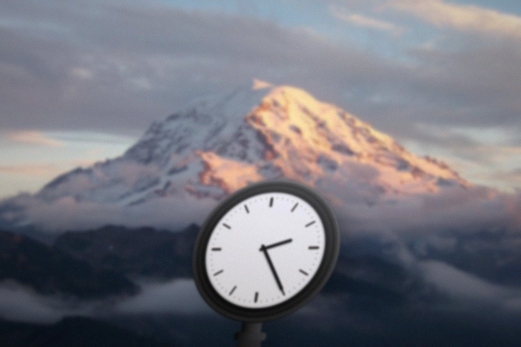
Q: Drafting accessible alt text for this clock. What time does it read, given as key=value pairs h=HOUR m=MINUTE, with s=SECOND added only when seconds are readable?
h=2 m=25
